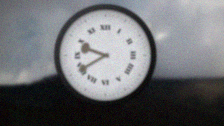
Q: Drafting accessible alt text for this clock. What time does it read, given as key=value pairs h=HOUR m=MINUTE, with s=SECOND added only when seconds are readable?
h=9 m=40
